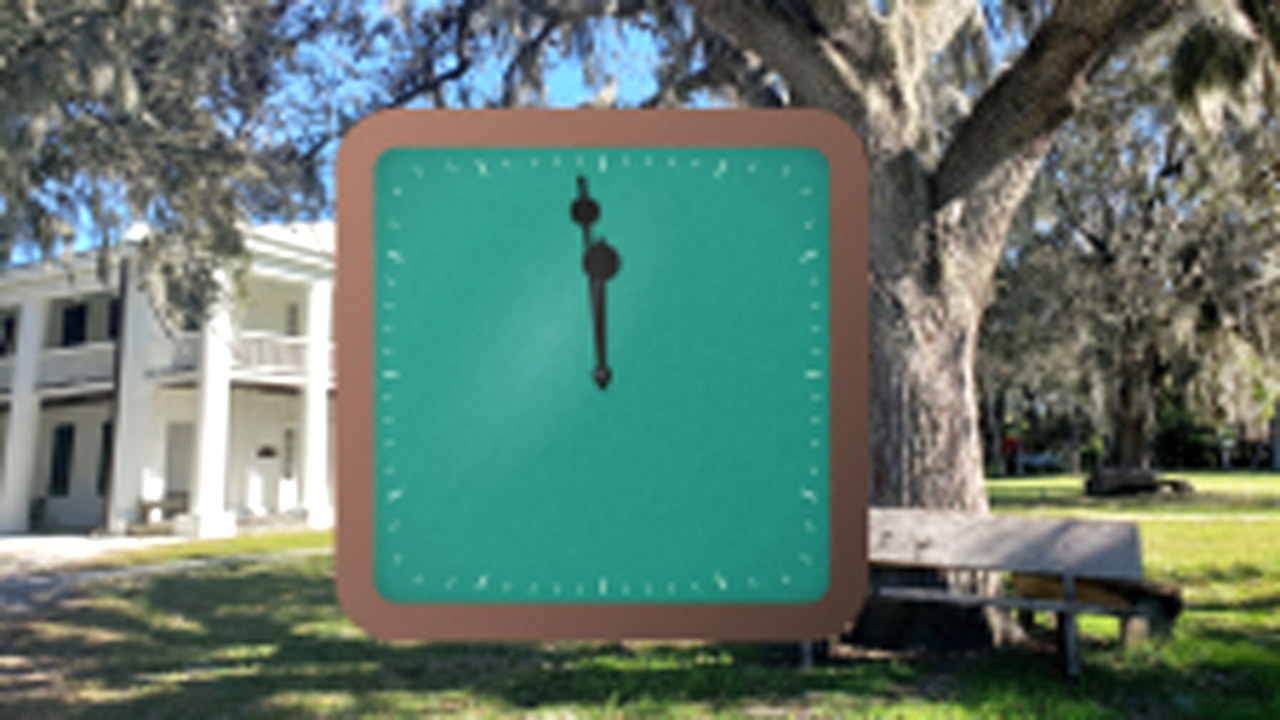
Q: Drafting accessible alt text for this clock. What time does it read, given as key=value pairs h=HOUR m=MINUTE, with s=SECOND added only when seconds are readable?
h=11 m=59
